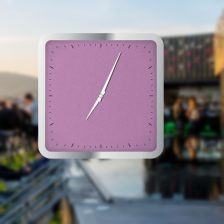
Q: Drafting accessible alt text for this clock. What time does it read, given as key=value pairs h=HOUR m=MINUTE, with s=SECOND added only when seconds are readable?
h=7 m=4
